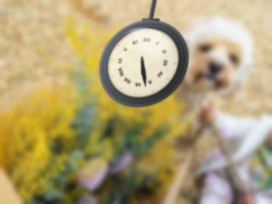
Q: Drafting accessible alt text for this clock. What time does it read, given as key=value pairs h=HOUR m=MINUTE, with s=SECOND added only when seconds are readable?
h=5 m=27
